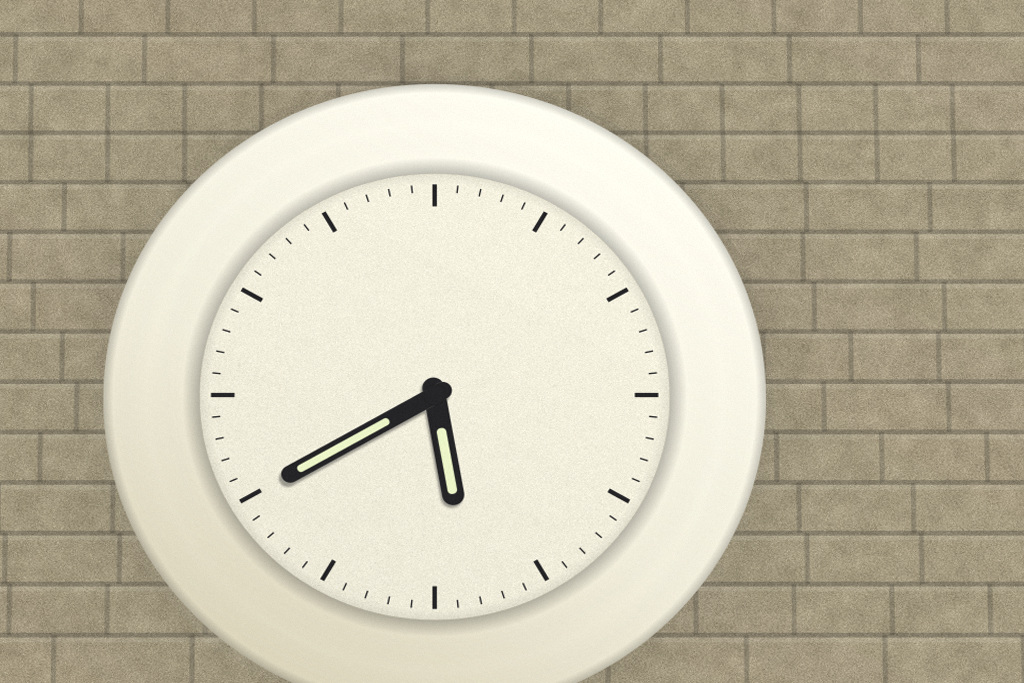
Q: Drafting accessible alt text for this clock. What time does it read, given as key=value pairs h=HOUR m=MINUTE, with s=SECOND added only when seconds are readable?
h=5 m=40
